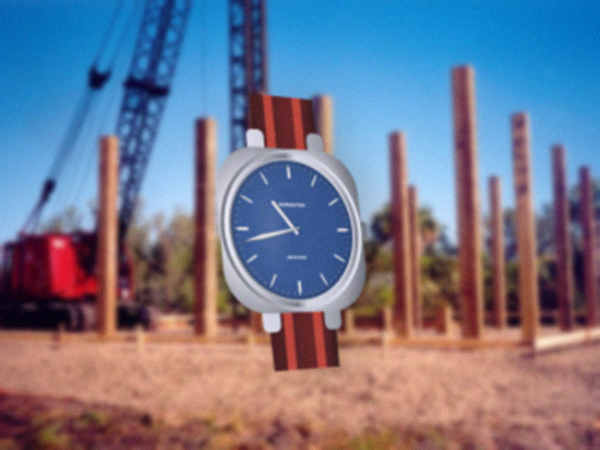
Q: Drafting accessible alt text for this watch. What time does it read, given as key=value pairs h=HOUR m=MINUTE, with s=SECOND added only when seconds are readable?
h=10 m=43
